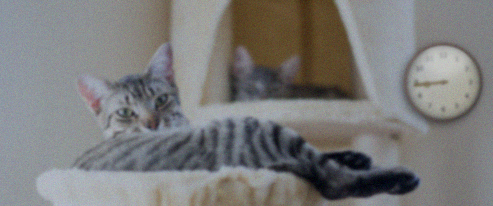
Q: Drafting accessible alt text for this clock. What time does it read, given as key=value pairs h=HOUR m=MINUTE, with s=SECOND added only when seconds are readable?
h=8 m=44
